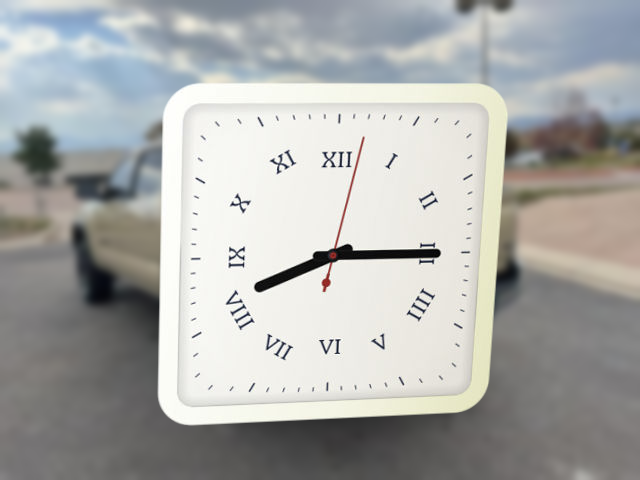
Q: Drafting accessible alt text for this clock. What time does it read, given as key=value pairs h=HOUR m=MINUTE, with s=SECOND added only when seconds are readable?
h=8 m=15 s=2
